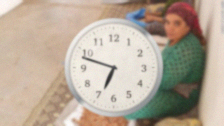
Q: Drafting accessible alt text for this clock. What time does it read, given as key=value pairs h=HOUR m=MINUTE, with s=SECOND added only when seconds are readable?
h=6 m=48
